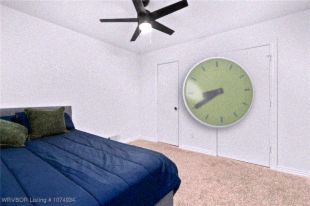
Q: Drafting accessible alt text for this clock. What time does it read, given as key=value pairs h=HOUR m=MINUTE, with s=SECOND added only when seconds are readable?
h=8 m=40
